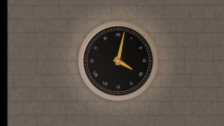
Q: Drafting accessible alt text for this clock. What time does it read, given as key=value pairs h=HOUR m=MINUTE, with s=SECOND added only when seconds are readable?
h=4 m=2
